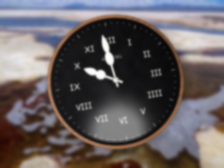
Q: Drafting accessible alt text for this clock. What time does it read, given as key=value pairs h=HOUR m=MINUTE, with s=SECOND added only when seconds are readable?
h=9 m=59
